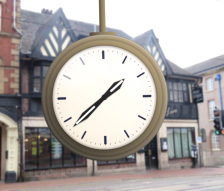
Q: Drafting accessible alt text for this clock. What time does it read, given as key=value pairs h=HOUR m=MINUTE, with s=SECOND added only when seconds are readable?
h=1 m=38
